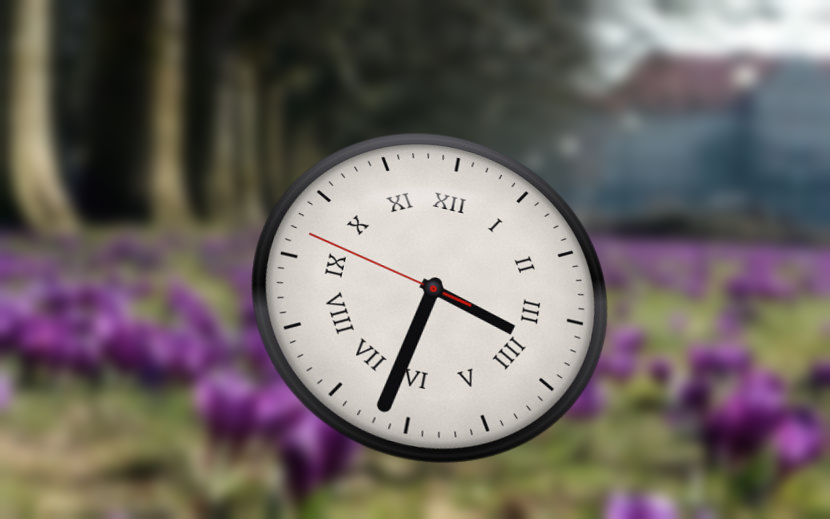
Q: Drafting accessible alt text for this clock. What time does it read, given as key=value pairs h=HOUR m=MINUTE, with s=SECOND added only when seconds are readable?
h=3 m=31 s=47
